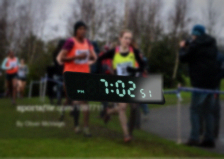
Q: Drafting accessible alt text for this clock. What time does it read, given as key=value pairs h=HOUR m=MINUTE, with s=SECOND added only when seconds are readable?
h=7 m=2 s=51
